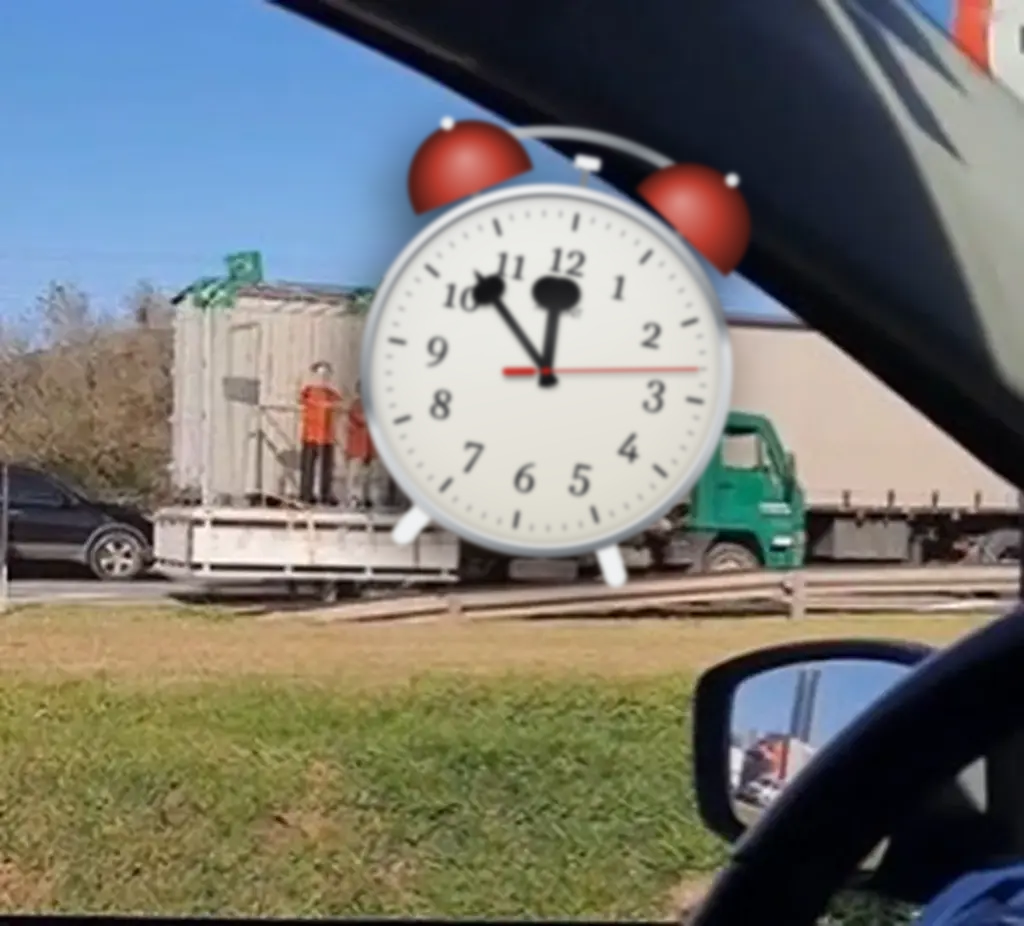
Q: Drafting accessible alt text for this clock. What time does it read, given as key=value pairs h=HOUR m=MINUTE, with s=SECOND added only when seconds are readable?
h=11 m=52 s=13
